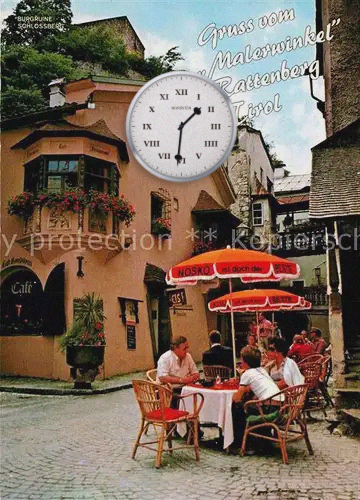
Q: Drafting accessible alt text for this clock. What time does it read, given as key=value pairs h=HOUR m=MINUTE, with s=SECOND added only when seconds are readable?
h=1 m=31
